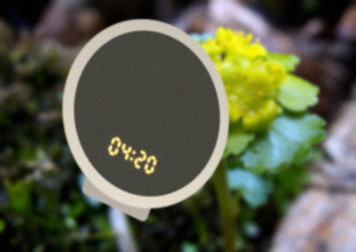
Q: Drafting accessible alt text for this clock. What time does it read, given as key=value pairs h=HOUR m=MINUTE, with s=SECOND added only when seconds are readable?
h=4 m=20
